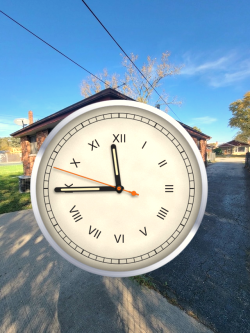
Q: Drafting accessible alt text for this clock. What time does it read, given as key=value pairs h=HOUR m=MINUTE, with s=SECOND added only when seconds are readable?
h=11 m=44 s=48
